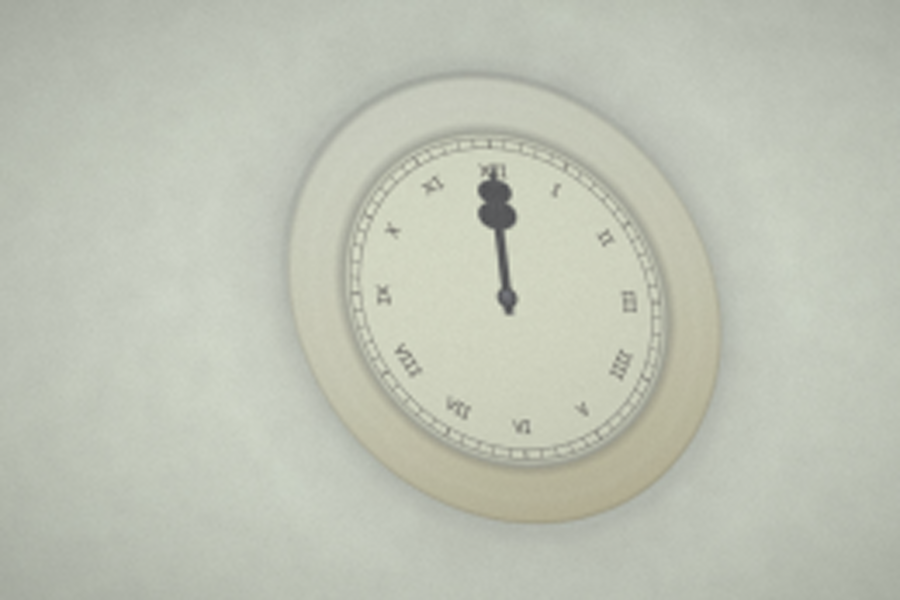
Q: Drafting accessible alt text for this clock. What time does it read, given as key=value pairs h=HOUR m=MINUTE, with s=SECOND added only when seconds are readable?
h=12 m=0
